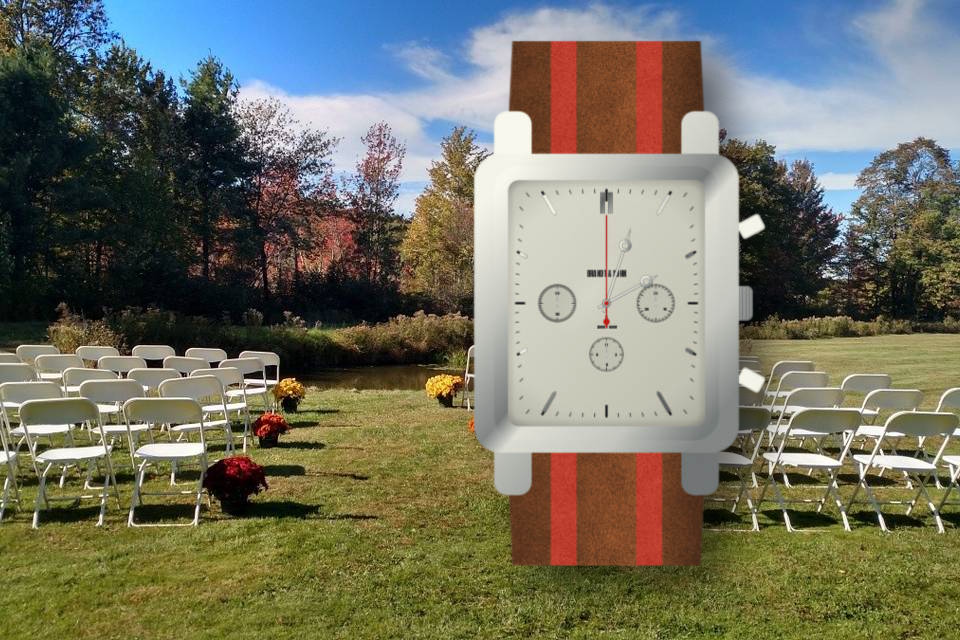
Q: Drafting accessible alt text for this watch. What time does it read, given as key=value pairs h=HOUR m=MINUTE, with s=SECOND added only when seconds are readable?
h=2 m=3
